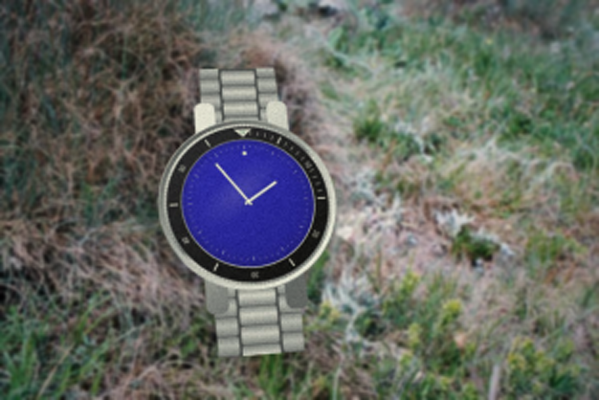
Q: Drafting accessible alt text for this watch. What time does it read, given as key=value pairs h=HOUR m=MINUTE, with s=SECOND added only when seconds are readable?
h=1 m=54
